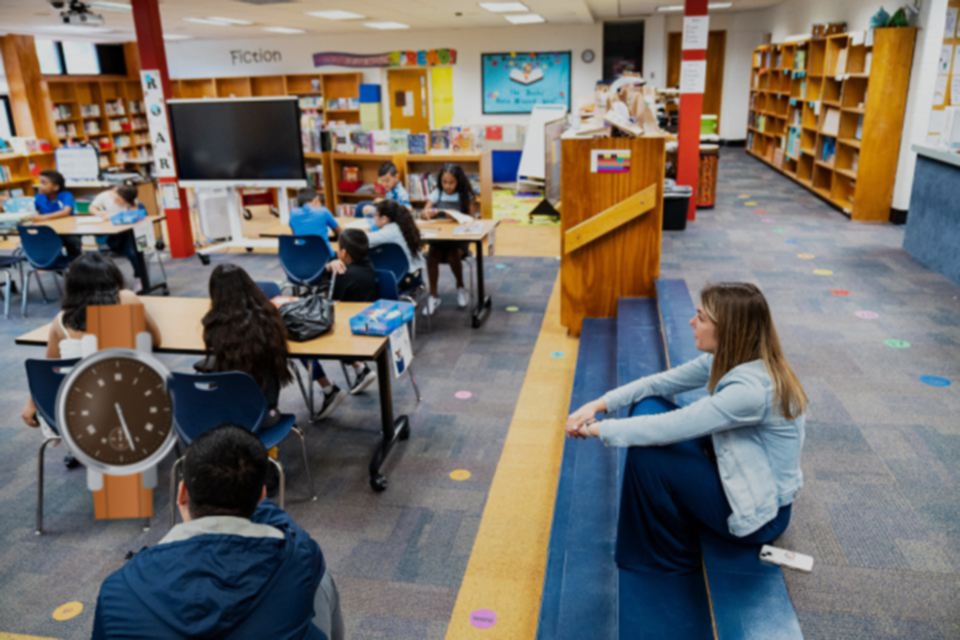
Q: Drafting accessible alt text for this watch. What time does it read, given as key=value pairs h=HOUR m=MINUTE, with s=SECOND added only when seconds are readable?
h=5 m=27
